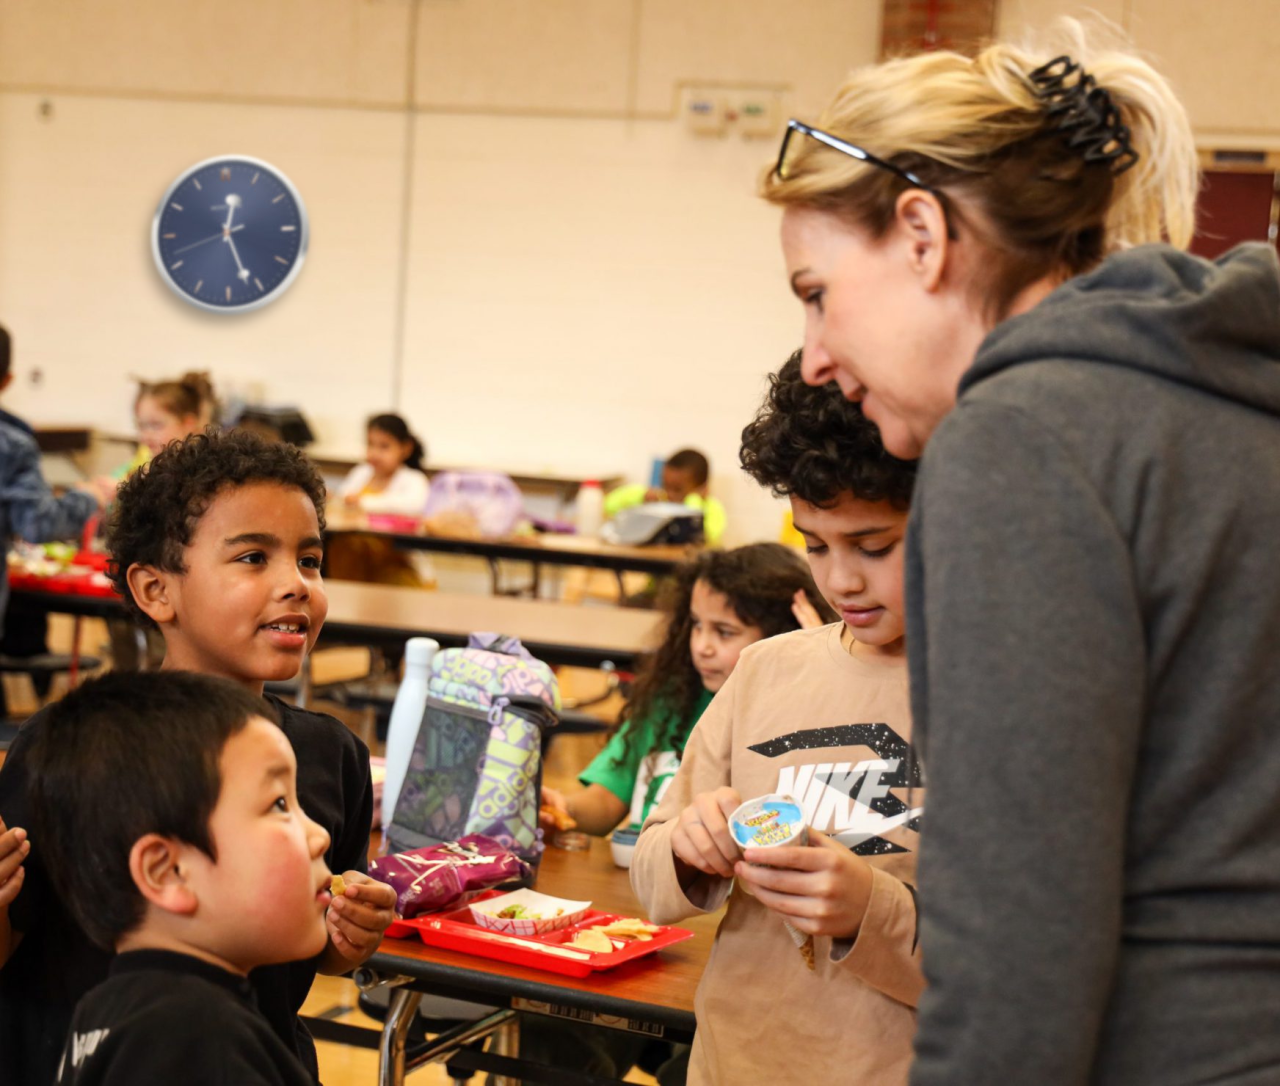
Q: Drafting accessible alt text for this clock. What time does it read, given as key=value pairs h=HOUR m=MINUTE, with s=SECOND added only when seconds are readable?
h=12 m=26 s=42
